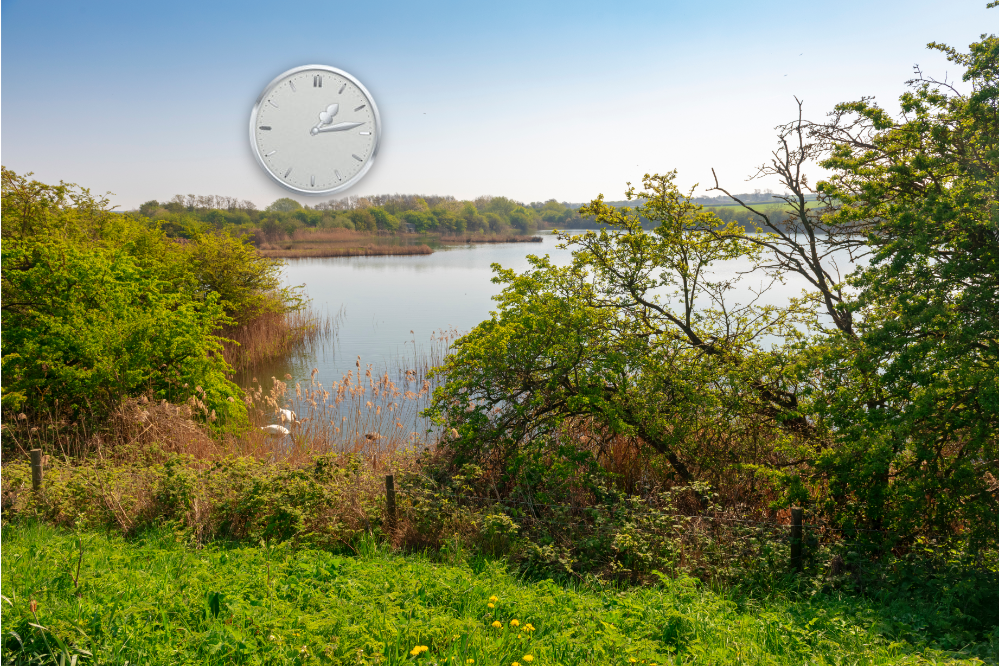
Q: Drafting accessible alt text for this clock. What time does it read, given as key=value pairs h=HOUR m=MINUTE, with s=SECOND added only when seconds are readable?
h=1 m=13
